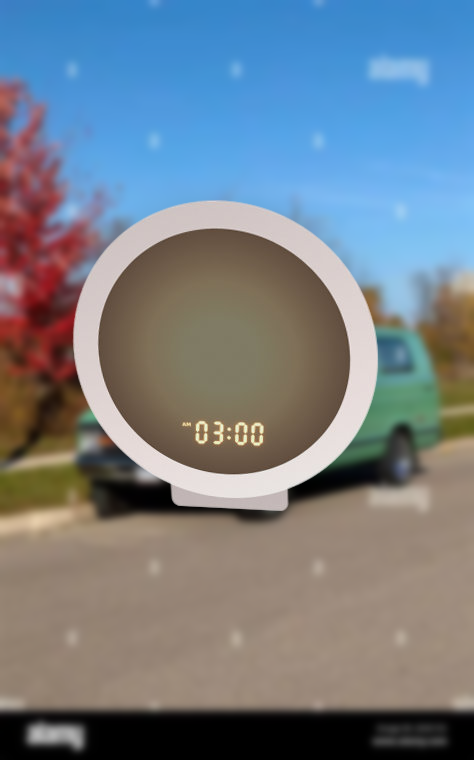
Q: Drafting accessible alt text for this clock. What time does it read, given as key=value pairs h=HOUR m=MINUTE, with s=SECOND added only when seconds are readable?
h=3 m=0
